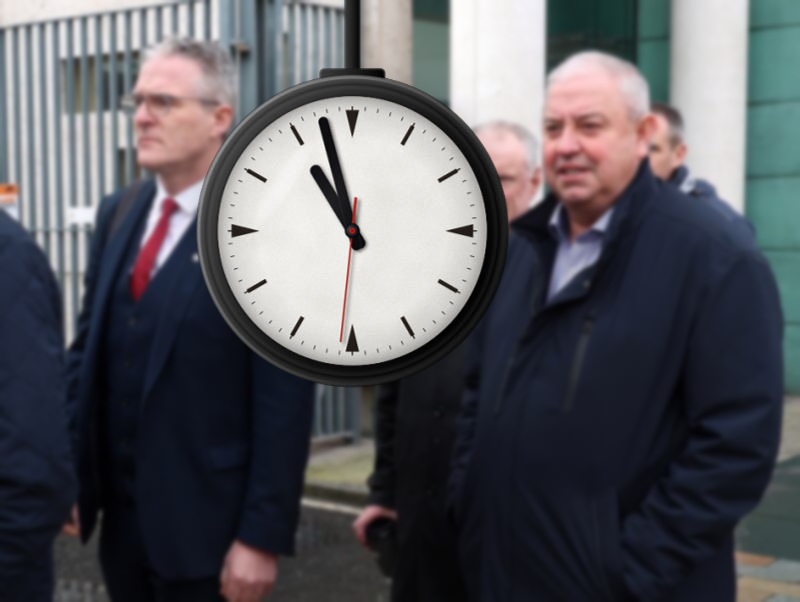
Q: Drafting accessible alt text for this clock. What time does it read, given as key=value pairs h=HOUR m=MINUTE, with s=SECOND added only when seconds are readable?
h=10 m=57 s=31
